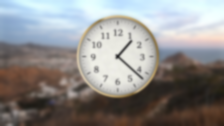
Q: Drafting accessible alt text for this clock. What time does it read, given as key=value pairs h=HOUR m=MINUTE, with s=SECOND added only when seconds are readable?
h=1 m=22
